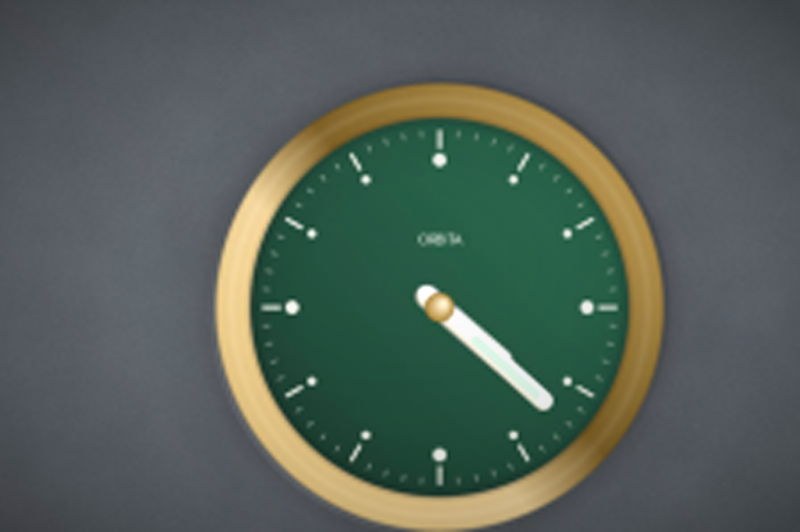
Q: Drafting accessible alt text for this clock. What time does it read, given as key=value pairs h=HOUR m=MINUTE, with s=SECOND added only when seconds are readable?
h=4 m=22
